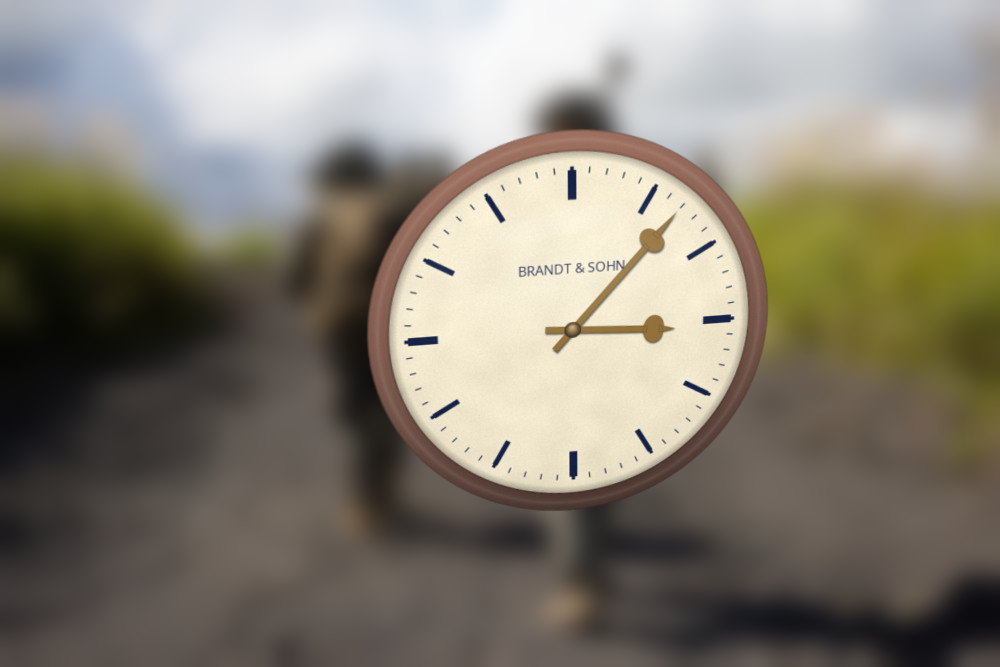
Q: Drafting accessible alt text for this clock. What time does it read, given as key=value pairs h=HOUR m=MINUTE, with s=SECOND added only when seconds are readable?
h=3 m=7
